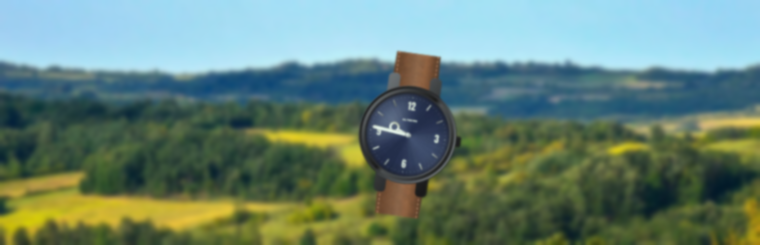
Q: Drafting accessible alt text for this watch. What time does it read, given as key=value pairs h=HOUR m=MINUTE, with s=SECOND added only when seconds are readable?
h=9 m=46
